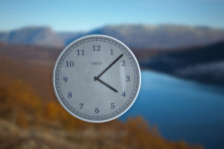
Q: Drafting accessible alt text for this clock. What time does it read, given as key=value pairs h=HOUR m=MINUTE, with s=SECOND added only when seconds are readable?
h=4 m=8
